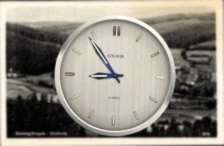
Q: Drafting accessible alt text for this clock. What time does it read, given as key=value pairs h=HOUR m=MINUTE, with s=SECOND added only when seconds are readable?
h=8 m=54
